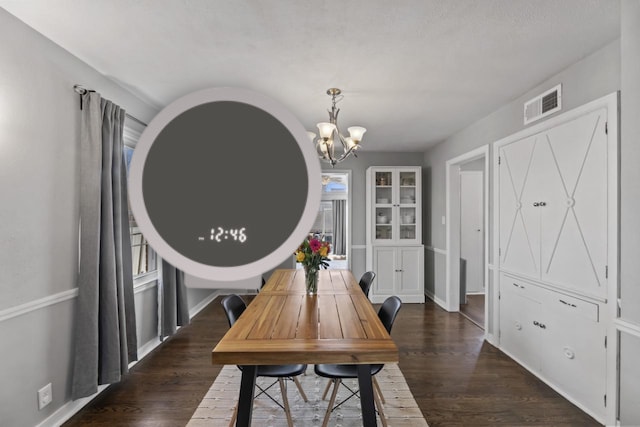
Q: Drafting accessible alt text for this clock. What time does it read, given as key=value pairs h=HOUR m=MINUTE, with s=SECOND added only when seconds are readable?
h=12 m=46
